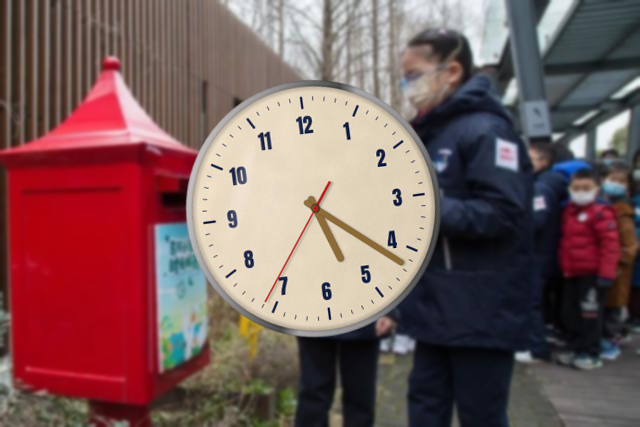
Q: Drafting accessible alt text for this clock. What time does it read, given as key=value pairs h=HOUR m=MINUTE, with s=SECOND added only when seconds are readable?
h=5 m=21 s=36
